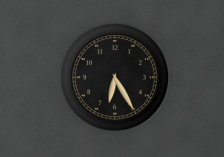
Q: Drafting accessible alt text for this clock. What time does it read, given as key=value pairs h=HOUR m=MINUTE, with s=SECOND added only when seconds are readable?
h=6 m=25
